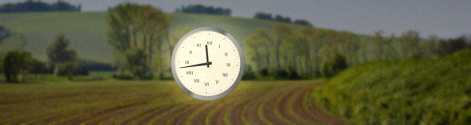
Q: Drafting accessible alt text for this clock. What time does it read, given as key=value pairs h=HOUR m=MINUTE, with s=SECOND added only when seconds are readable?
h=11 m=43
